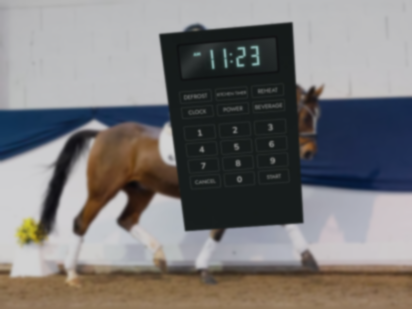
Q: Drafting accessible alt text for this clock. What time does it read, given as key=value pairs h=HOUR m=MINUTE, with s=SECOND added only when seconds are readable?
h=11 m=23
